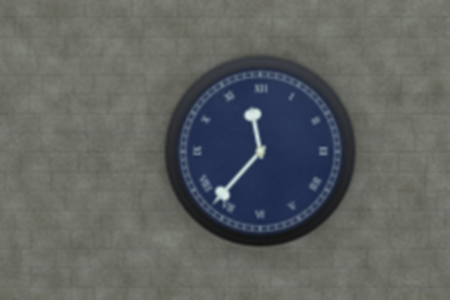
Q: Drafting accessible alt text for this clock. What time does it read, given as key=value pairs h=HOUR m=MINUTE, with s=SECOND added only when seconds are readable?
h=11 m=37
